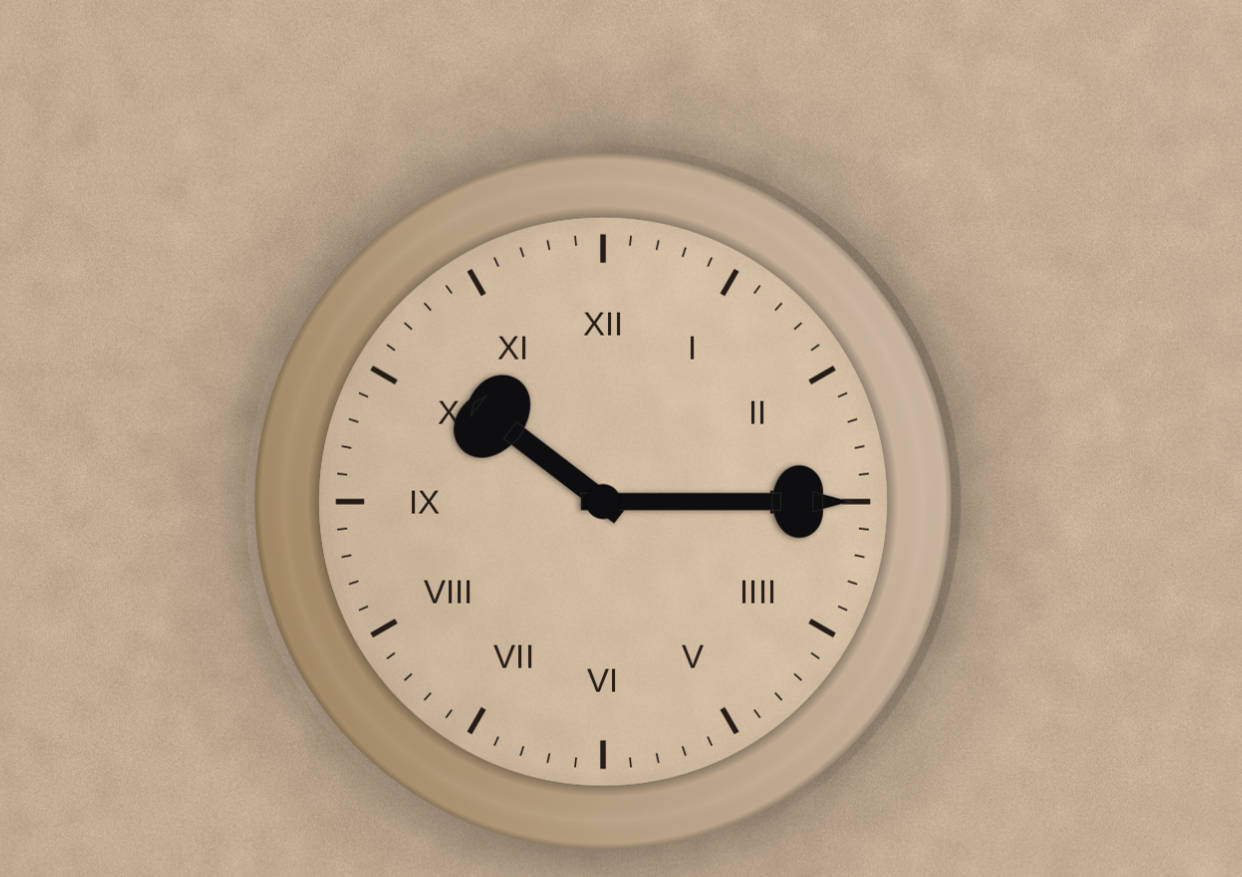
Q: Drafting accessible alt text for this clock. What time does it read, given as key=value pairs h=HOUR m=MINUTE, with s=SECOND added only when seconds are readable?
h=10 m=15
